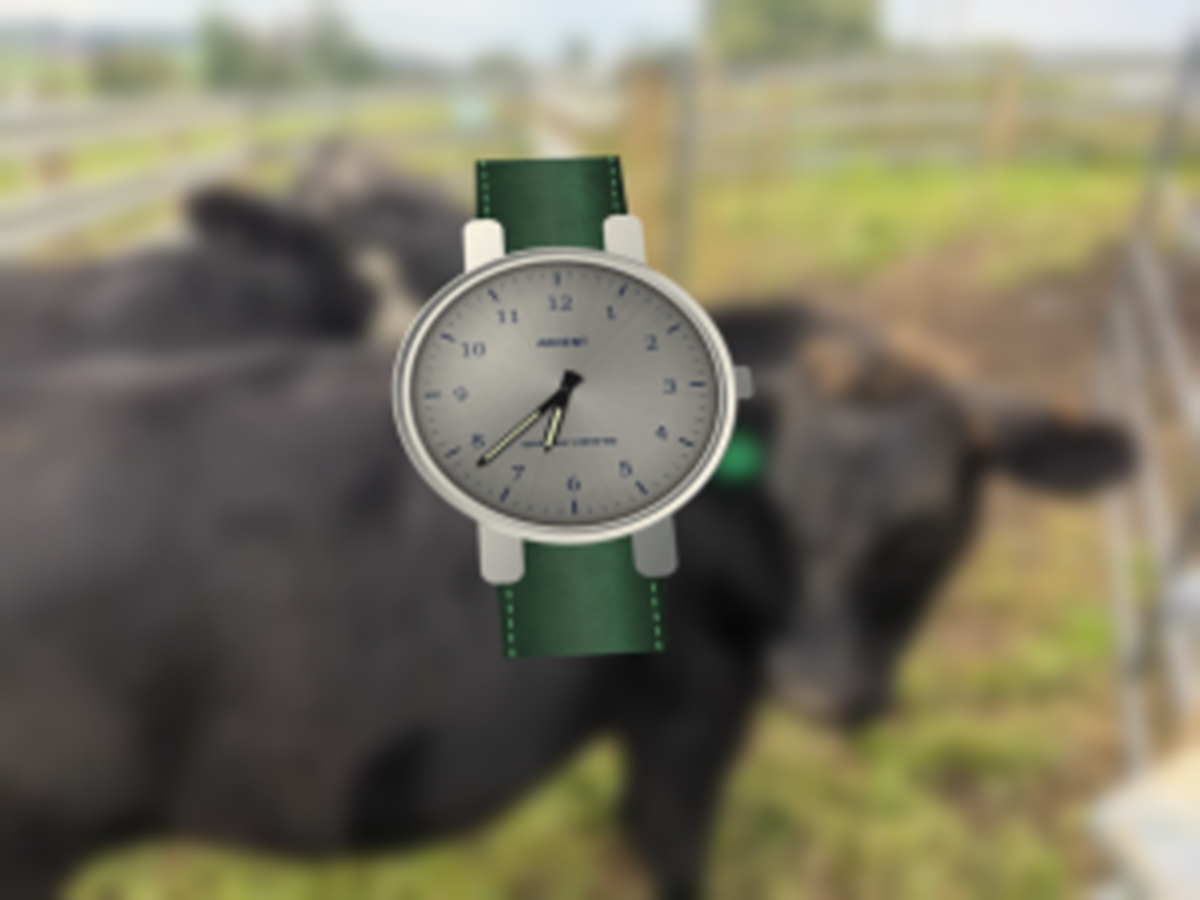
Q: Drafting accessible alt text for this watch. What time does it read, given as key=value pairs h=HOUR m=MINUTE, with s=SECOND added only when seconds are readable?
h=6 m=38
